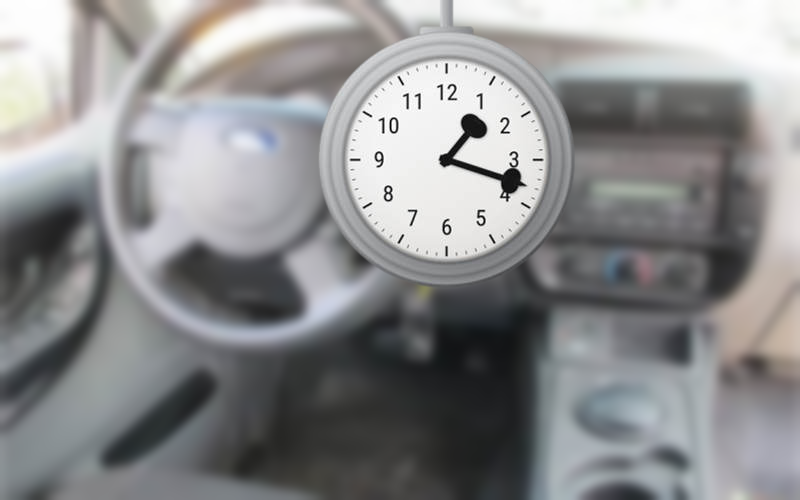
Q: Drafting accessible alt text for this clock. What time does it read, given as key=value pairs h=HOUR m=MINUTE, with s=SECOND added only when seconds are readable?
h=1 m=18
